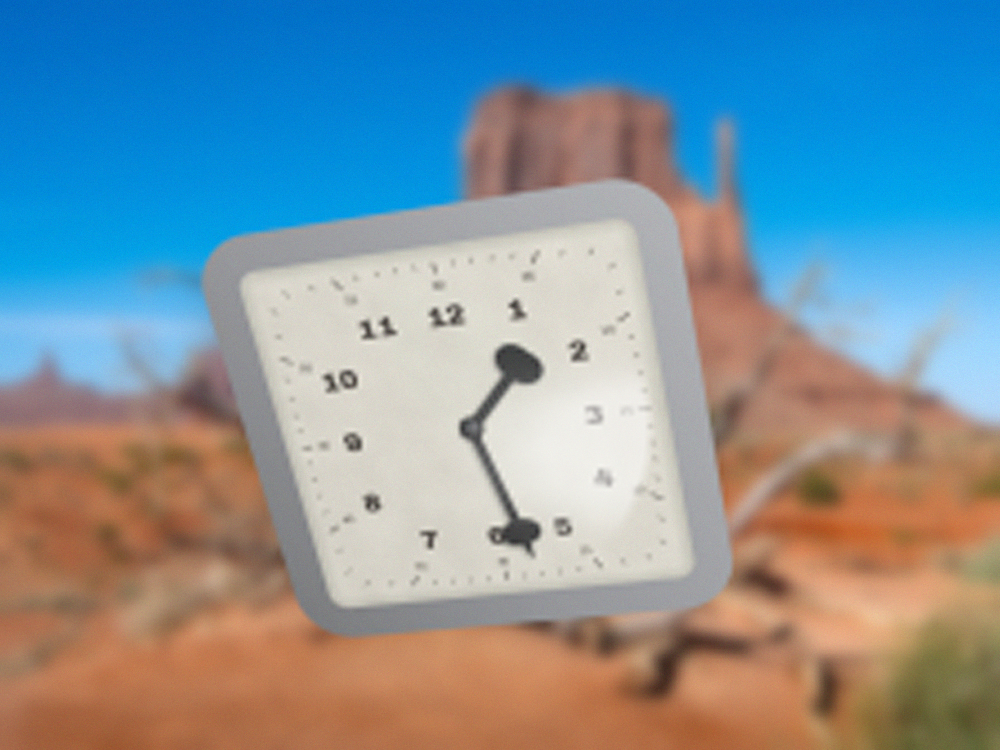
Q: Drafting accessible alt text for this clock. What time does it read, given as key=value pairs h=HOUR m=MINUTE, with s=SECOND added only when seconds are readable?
h=1 m=28
